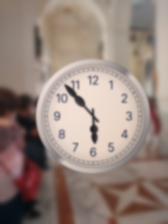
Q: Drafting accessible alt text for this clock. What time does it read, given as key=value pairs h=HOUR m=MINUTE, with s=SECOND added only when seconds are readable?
h=5 m=53
